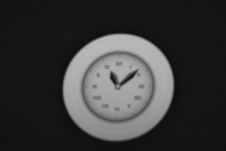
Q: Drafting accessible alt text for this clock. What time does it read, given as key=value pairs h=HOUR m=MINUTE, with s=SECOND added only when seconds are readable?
h=11 m=8
